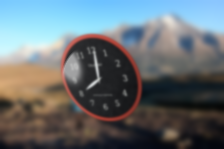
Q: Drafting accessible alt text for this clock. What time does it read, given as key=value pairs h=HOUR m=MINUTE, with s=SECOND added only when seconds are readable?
h=8 m=1
